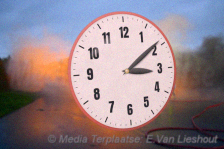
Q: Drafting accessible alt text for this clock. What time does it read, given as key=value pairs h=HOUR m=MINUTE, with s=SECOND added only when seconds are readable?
h=3 m=9
